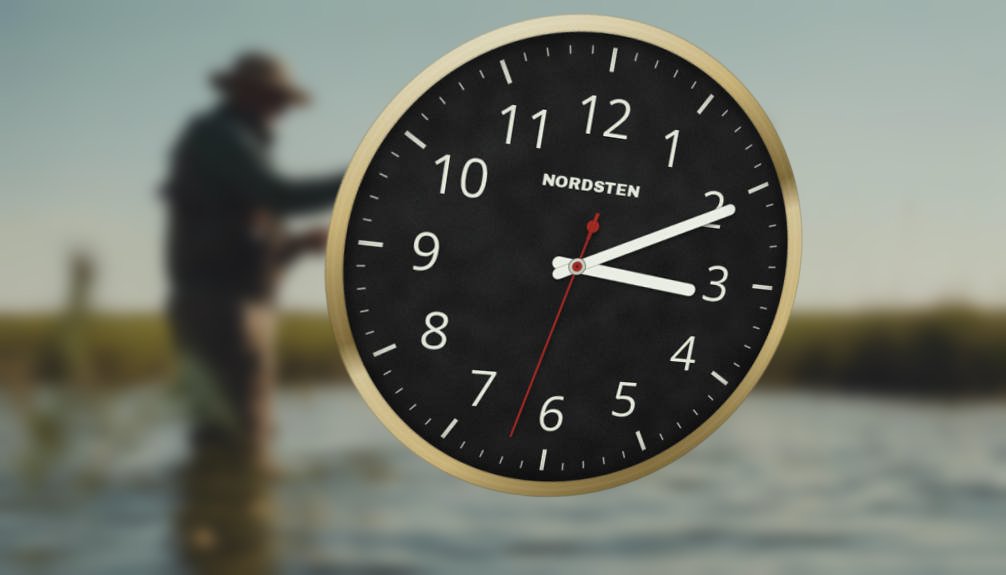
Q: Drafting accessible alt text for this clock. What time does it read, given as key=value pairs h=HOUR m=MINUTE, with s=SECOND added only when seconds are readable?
h=3 m=10 s=32
